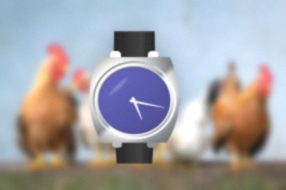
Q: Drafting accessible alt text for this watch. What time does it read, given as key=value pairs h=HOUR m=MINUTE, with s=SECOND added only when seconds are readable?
h=5 m=17
